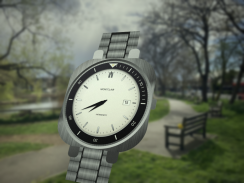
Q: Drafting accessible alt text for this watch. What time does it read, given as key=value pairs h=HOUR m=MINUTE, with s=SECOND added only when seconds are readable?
h=7 m=41
